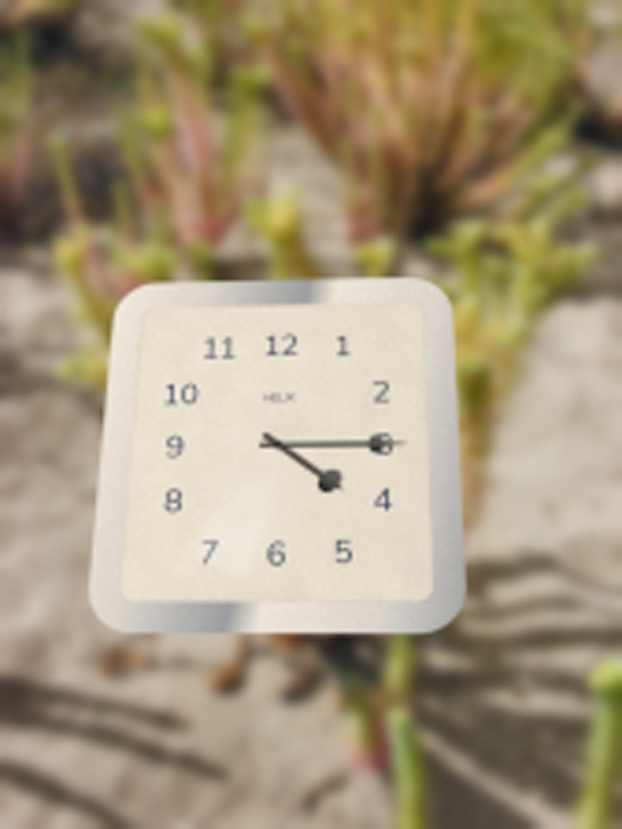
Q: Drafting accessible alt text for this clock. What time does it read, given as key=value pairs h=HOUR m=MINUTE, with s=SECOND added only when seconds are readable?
h=4 m=15
